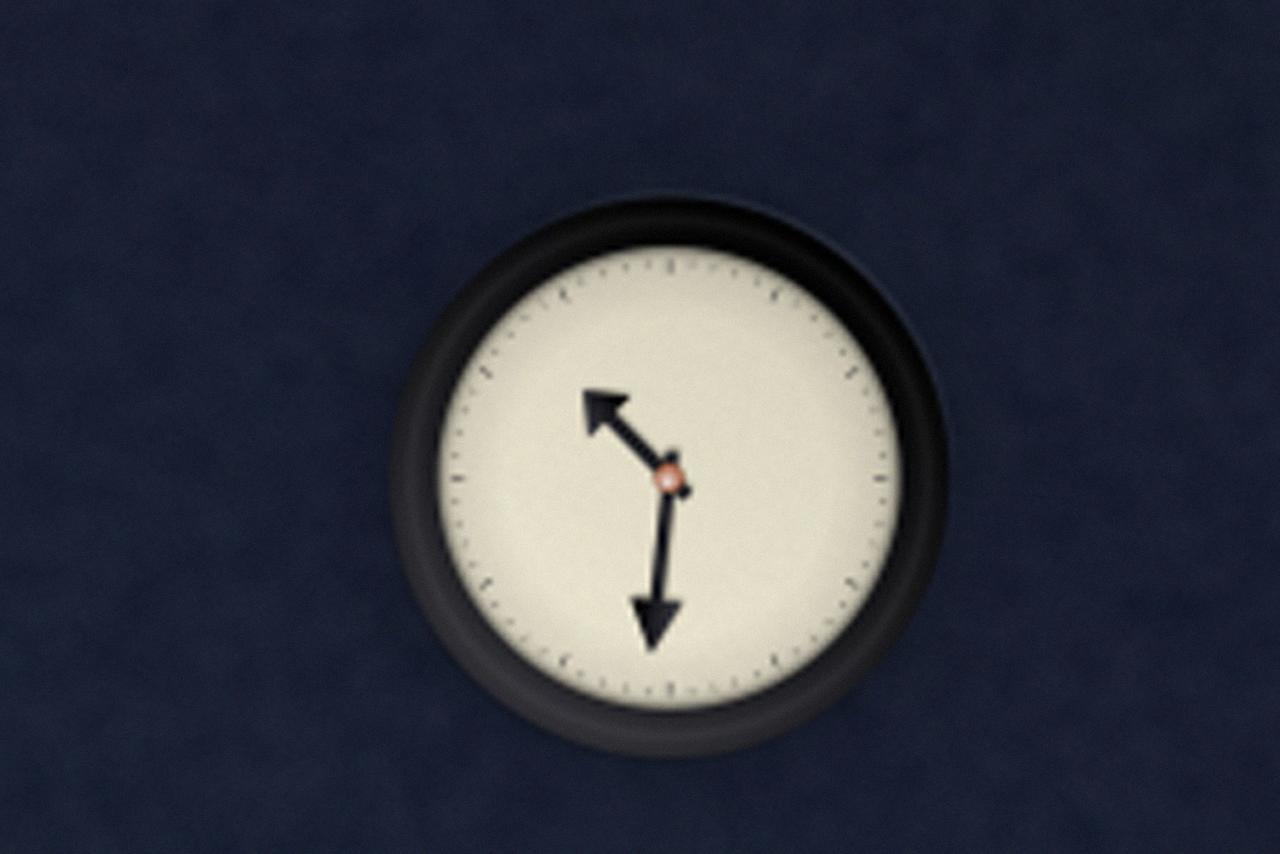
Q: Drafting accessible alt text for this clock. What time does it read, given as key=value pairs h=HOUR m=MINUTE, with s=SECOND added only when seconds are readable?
h=10 m=31
